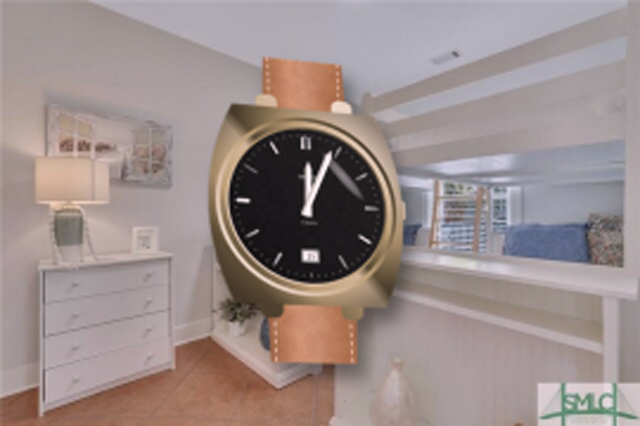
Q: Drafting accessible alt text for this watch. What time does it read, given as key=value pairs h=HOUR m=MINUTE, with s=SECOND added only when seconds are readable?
h=12 m=4
